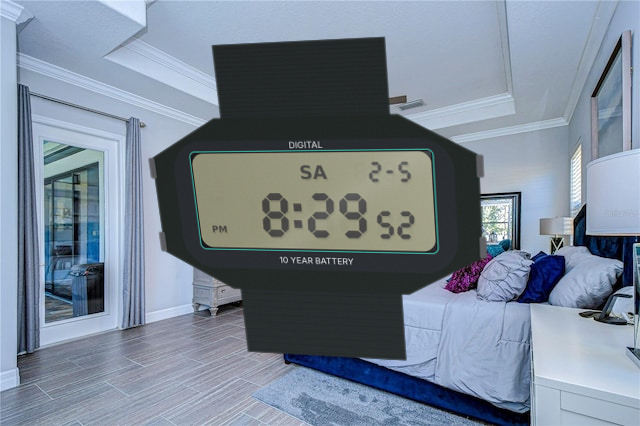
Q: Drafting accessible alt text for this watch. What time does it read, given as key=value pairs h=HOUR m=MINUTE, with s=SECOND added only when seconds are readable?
h=8 m=29 s=52
